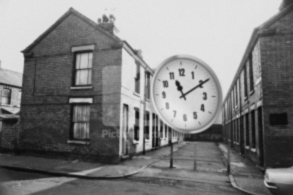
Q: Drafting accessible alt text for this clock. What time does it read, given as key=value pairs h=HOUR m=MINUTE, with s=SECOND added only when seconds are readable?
h=11 m=10
